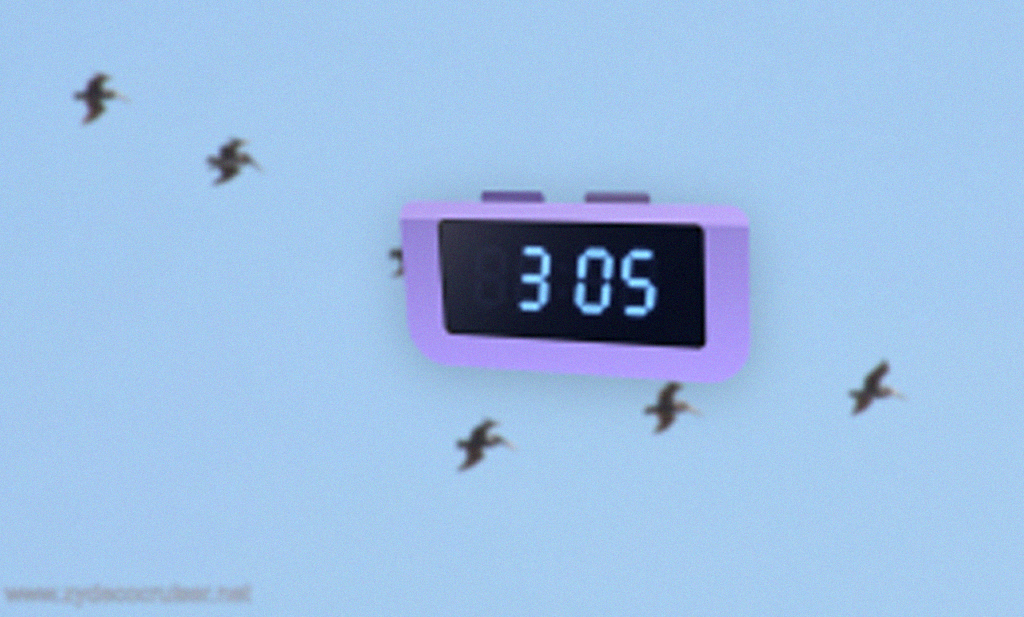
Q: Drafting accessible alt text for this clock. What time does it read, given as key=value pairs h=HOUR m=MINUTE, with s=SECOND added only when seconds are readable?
h=3 m=5
